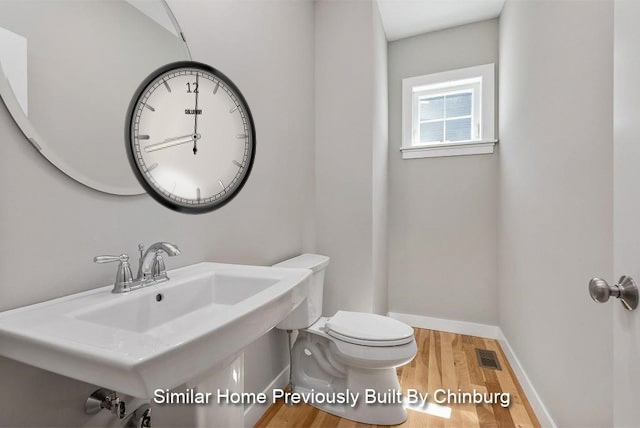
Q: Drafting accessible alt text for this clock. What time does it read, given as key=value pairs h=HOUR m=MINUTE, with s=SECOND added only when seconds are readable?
h=8 m=43 s=1
